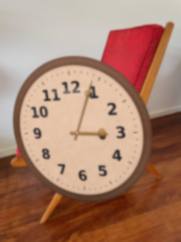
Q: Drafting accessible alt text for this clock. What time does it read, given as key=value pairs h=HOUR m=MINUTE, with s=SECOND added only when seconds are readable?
h=3 m=4
